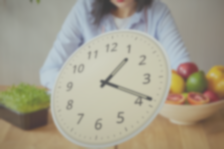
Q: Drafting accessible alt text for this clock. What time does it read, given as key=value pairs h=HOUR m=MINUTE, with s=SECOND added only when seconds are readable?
h=1 m=19
